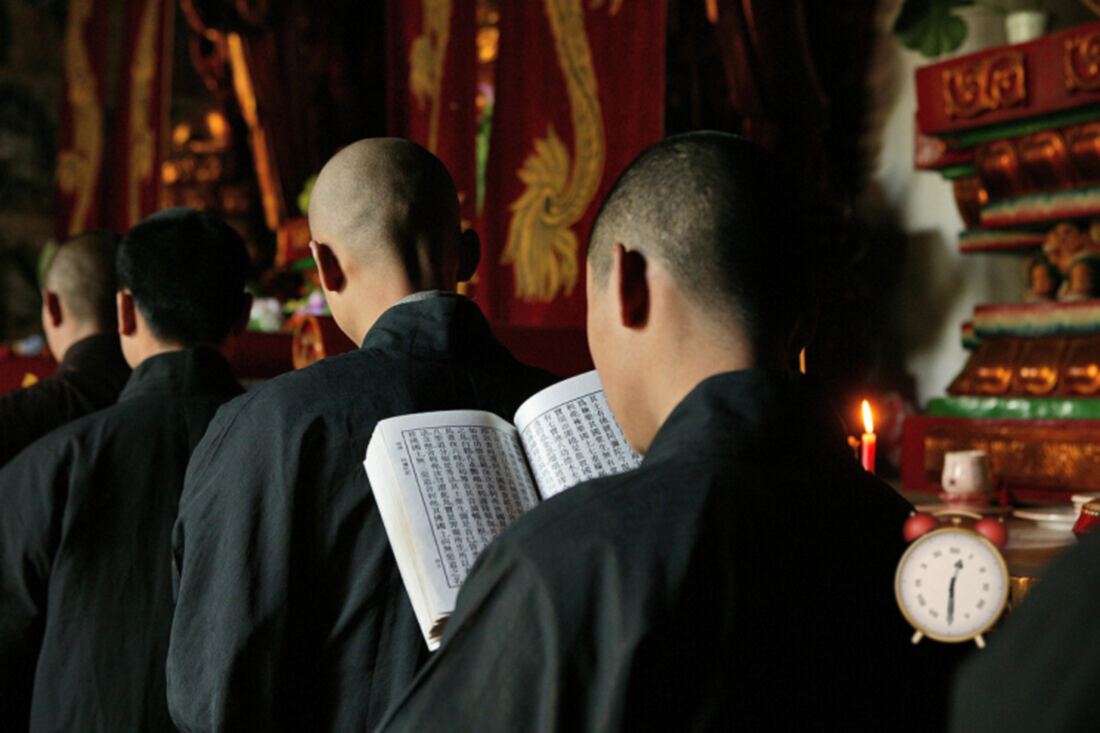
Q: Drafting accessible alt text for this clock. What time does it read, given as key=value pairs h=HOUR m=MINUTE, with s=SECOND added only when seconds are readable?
h=12 m=30
